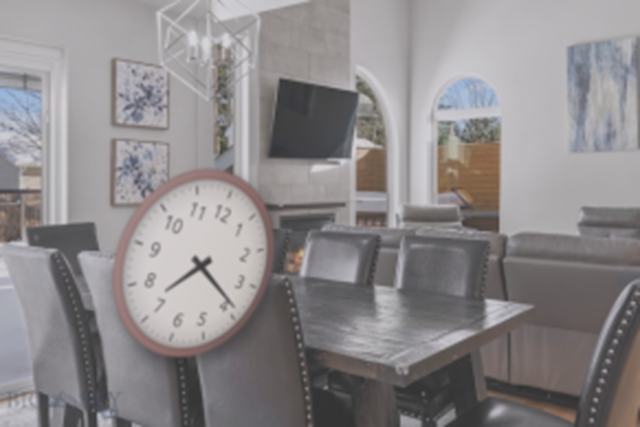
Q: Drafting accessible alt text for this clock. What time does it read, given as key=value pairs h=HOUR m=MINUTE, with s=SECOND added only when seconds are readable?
h=7 m=19
